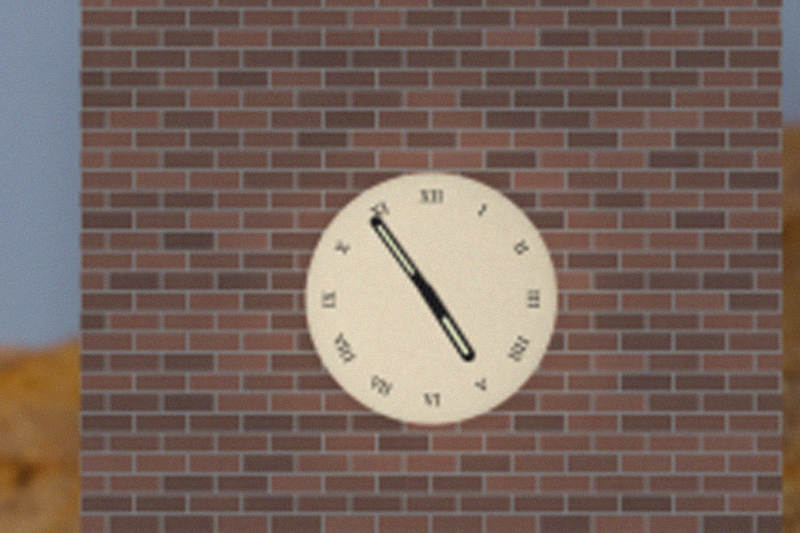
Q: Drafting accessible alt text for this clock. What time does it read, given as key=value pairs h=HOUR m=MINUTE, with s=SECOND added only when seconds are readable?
h=4 m=54
